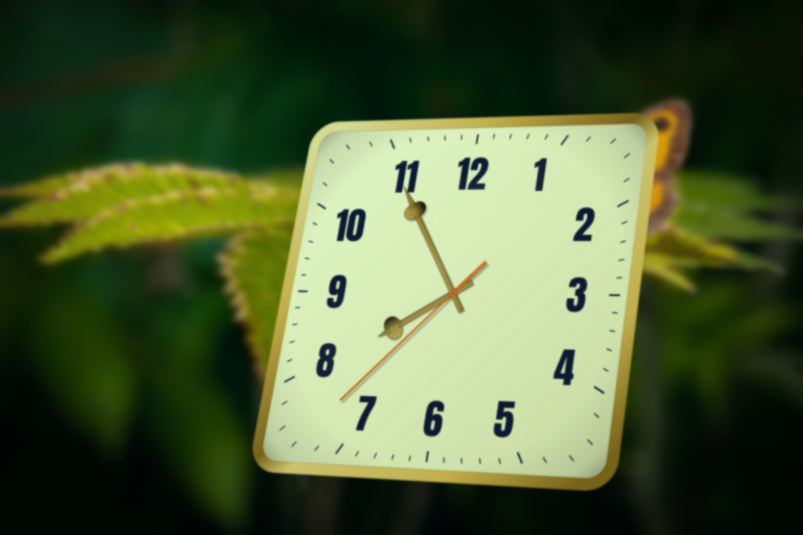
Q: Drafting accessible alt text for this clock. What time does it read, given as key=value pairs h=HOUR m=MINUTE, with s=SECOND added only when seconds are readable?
h=7 m=54 s=37
